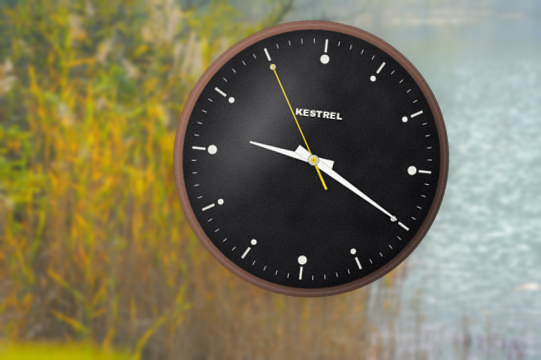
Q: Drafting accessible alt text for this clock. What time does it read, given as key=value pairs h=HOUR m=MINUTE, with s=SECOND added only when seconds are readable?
h=9 m=19 s=55
